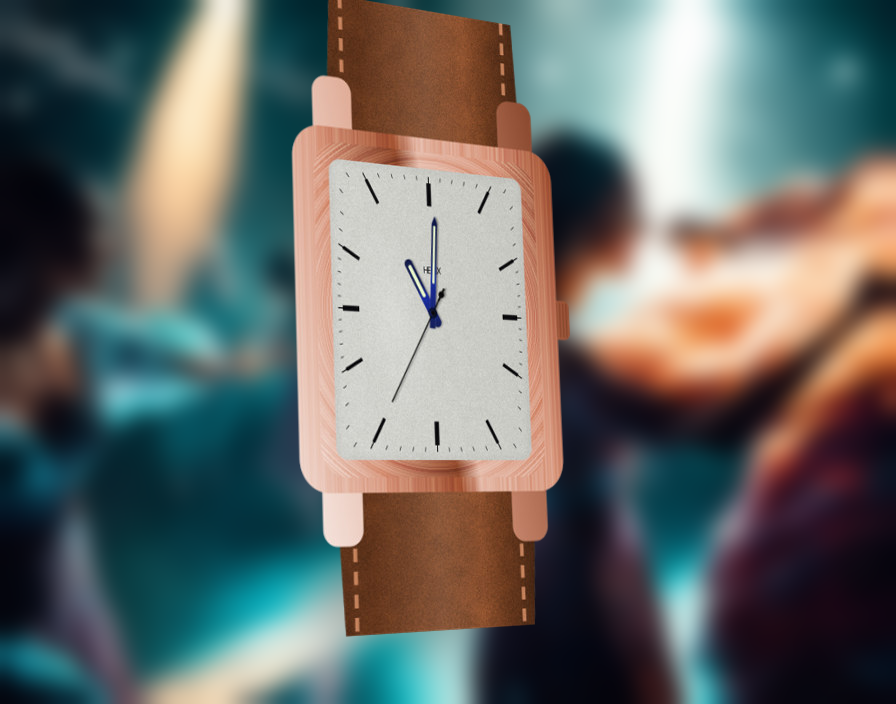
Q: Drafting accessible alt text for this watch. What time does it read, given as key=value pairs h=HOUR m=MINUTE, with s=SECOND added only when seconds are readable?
h=11 m=0 s=35
